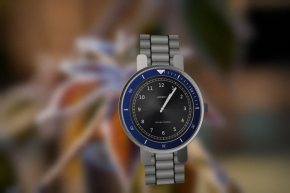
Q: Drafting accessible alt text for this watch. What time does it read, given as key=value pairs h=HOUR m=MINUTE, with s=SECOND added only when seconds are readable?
h=1 m=6
